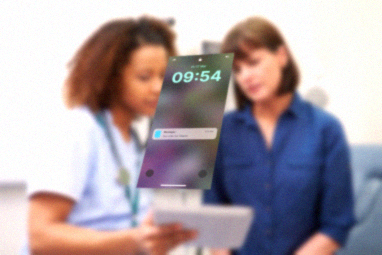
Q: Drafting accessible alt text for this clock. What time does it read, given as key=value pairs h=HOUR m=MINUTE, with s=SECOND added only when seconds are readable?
h=9 m=54
